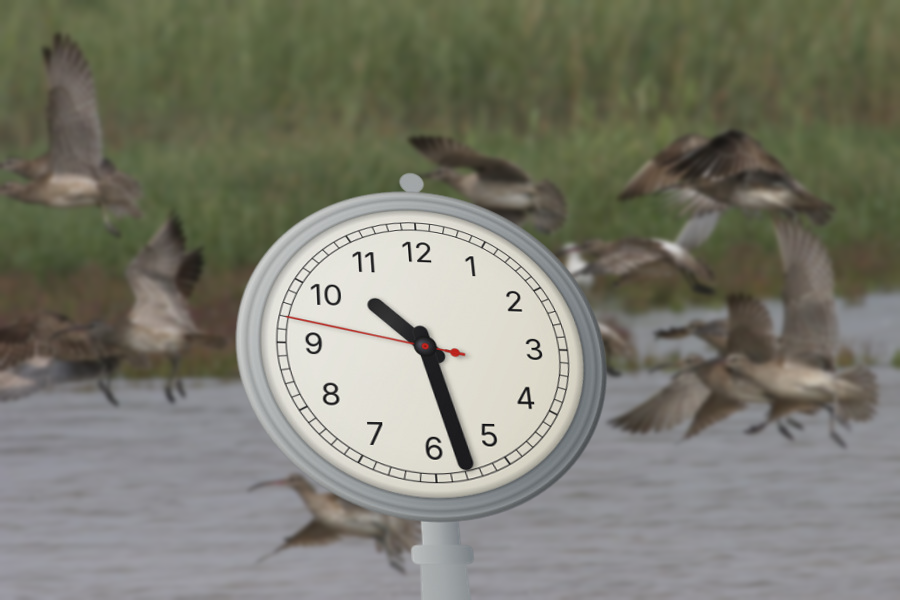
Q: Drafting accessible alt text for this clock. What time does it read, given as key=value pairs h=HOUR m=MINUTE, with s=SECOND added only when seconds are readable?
h=10 m=27 s=47
